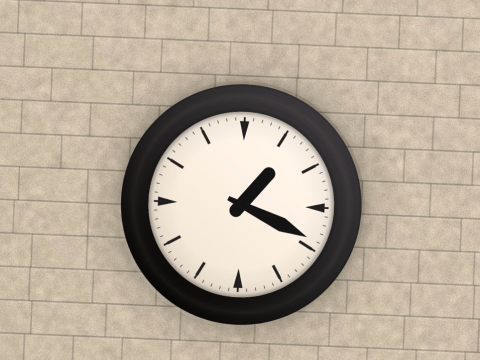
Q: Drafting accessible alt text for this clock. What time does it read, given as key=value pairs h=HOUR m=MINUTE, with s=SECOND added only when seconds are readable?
h=1 m=19
